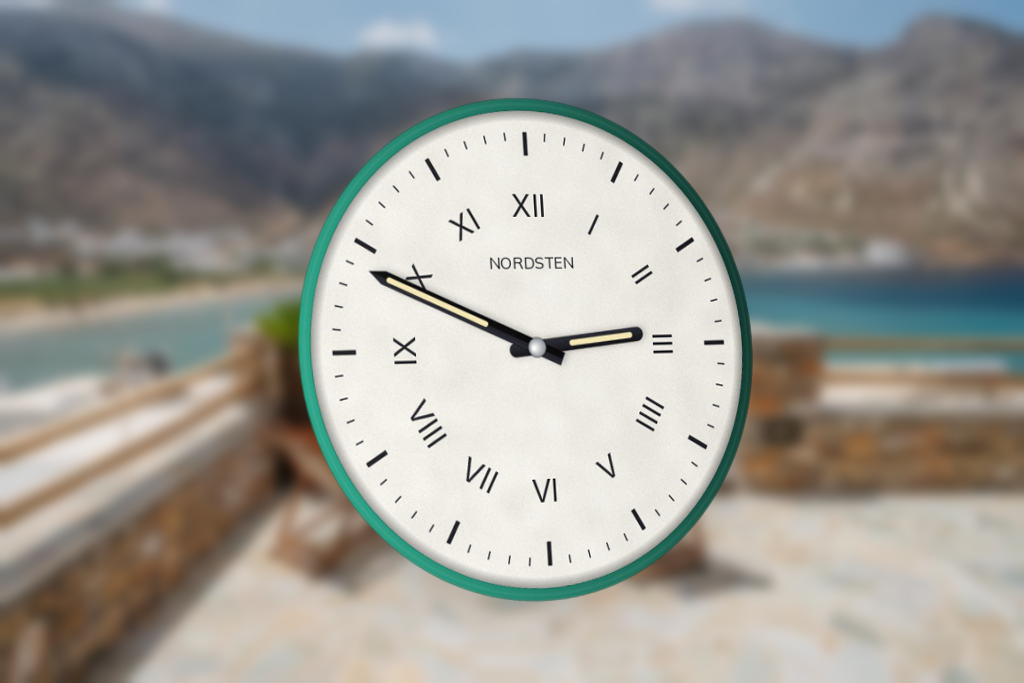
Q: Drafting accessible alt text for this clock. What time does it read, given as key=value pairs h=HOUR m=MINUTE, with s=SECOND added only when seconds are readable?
h=2 m=49
